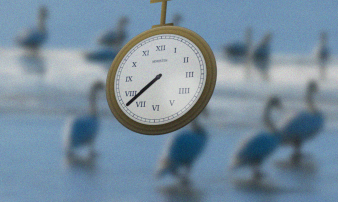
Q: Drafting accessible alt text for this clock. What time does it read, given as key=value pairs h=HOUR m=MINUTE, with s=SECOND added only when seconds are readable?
h=7 m=38
